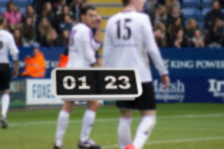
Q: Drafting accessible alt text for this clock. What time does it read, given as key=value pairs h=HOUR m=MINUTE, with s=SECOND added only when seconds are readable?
h=1 m=23
